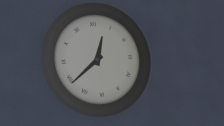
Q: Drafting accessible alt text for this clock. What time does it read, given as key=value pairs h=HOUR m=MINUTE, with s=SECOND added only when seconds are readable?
h=12 m=39
